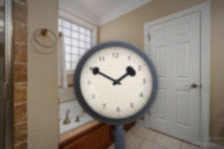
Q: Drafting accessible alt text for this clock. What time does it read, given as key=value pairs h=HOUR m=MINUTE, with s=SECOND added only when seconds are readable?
h=1 m=50
